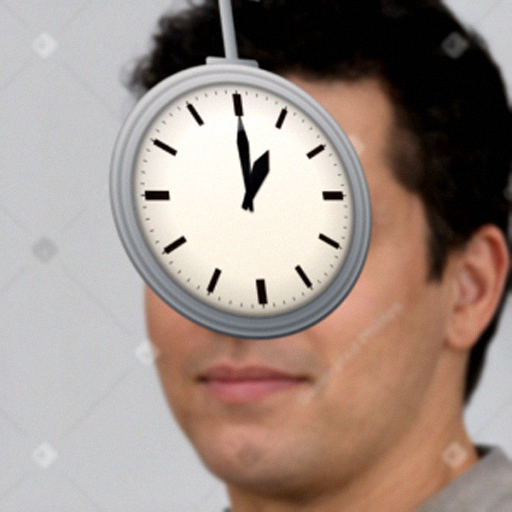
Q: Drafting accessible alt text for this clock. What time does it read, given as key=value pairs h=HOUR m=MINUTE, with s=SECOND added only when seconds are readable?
h=1 m=0
